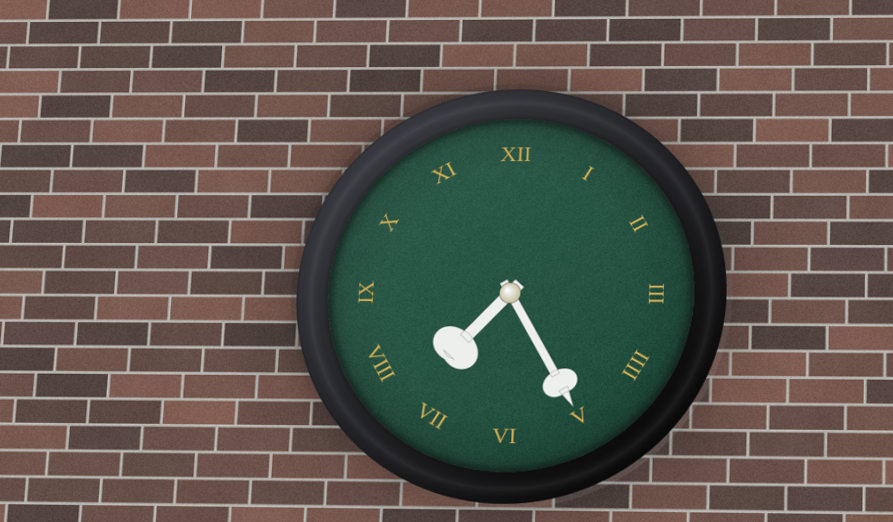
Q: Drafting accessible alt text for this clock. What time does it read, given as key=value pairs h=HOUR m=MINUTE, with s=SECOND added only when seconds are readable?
h=7 m=25
